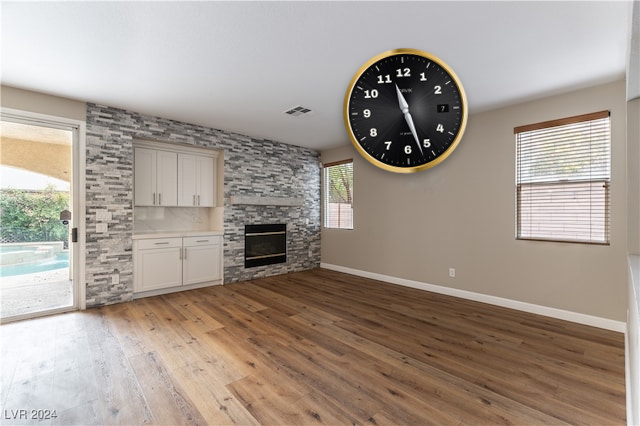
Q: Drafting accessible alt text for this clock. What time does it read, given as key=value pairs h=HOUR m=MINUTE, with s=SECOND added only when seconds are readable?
h=11 m=27
